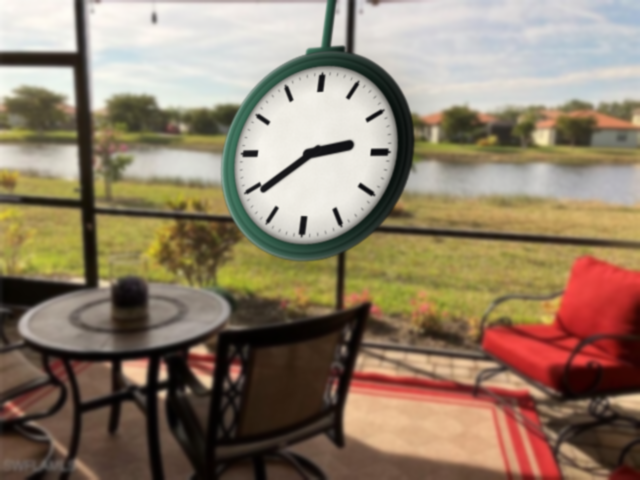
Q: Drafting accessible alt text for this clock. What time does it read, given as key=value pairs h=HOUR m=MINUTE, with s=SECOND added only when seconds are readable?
h=2 m=39
